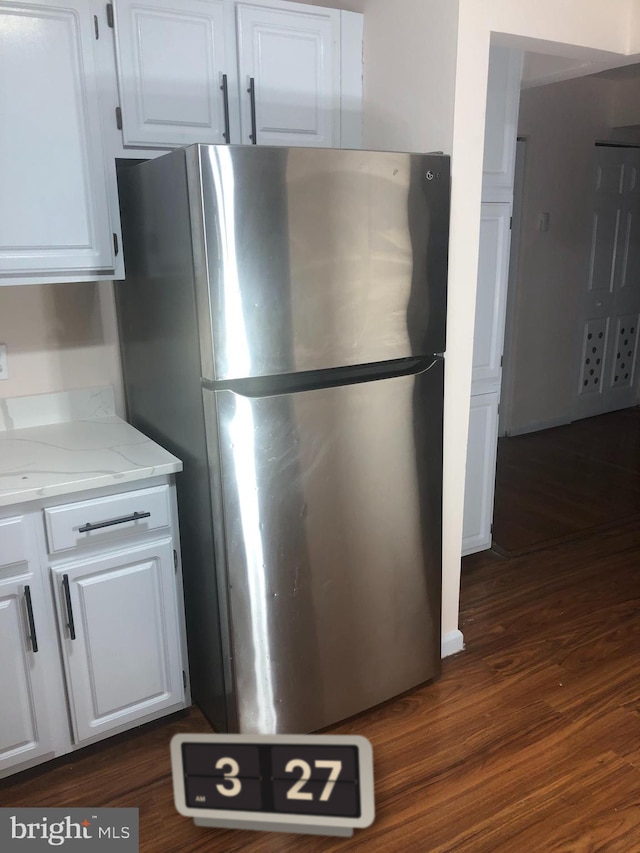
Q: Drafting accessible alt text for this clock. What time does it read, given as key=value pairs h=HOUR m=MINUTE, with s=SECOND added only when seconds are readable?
h=3 m=27
